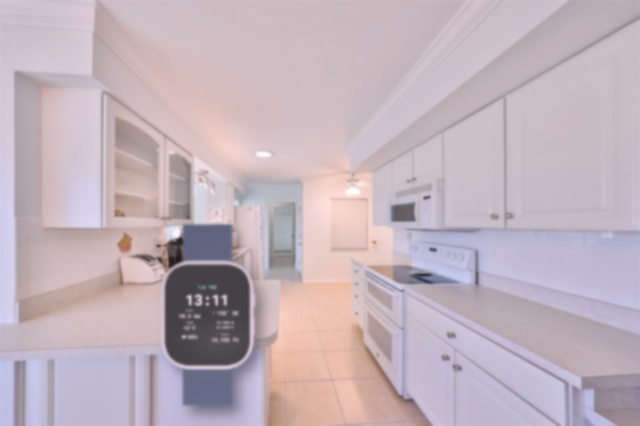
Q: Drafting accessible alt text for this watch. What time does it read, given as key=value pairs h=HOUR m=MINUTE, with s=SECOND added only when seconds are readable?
h=13 m=11
